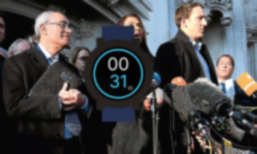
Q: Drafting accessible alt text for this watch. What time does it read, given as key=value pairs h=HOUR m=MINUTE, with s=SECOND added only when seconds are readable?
h=0 m=31
